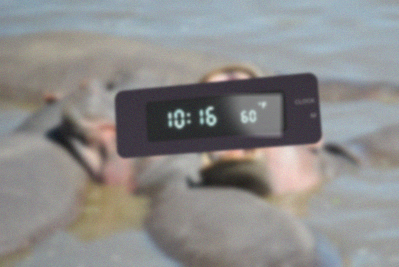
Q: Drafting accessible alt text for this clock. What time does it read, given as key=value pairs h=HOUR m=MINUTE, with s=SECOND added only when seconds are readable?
h=10 m=16
